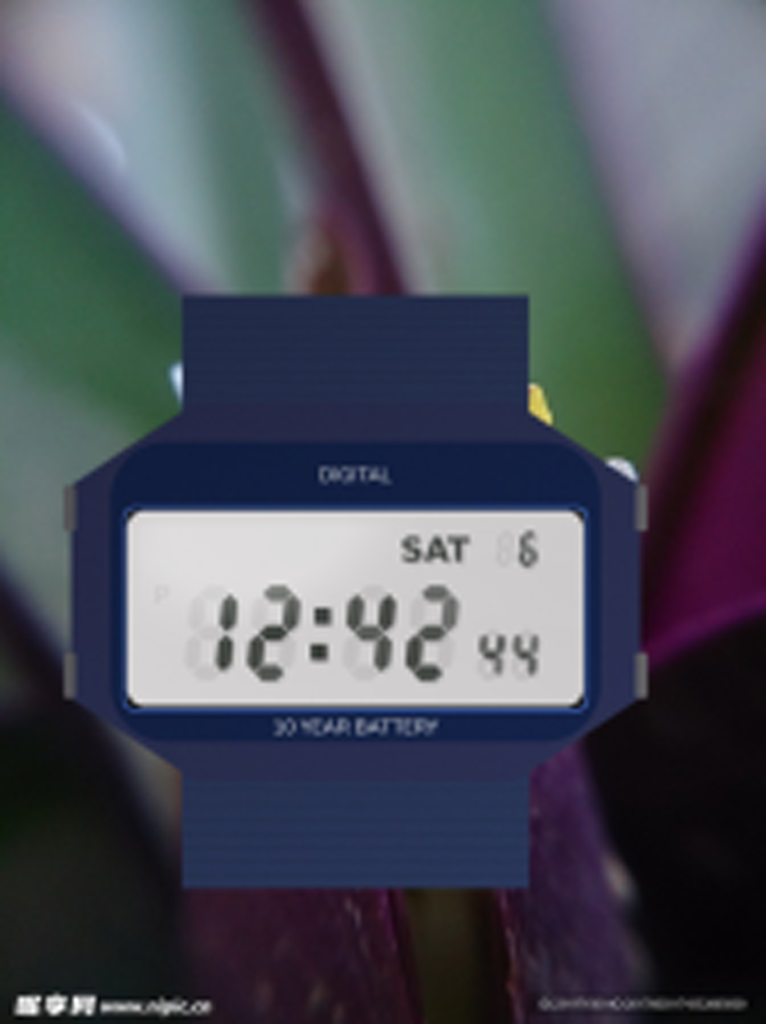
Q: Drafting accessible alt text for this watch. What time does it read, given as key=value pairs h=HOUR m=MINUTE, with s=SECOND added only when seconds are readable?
h=12 m=42 s=44
